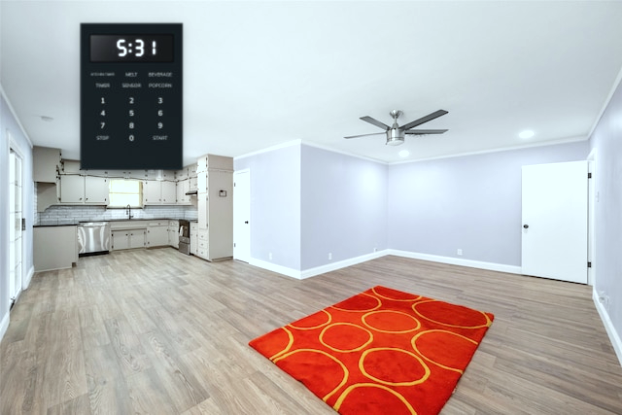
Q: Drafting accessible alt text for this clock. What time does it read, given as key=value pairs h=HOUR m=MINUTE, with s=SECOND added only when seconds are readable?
h=5 m=31
